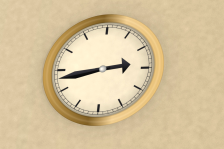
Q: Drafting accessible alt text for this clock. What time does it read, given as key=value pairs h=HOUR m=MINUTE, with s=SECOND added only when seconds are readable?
h=2 m=43
